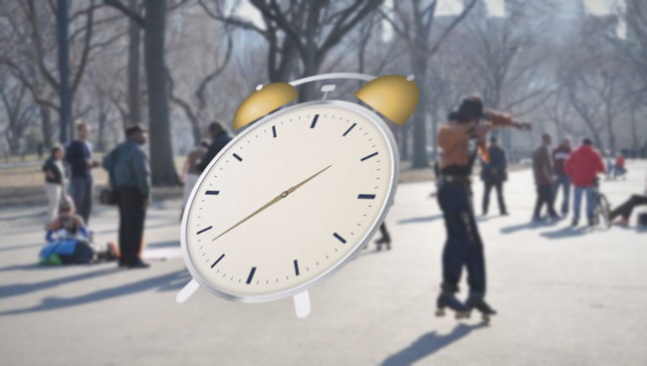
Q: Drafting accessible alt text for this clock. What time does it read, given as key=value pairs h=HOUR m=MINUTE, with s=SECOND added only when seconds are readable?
h=1 m=38
